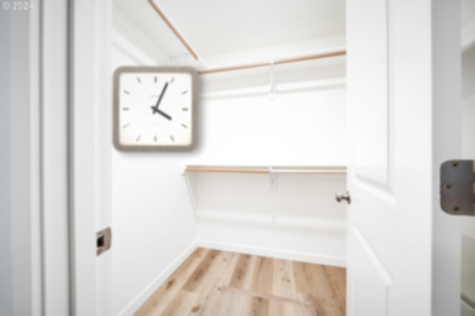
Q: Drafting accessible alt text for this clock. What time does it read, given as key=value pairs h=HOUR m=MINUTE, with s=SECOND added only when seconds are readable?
h=4 m=4
